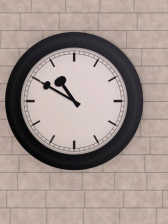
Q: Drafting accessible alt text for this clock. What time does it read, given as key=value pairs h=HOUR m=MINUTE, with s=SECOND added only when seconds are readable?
h=10 m=50
